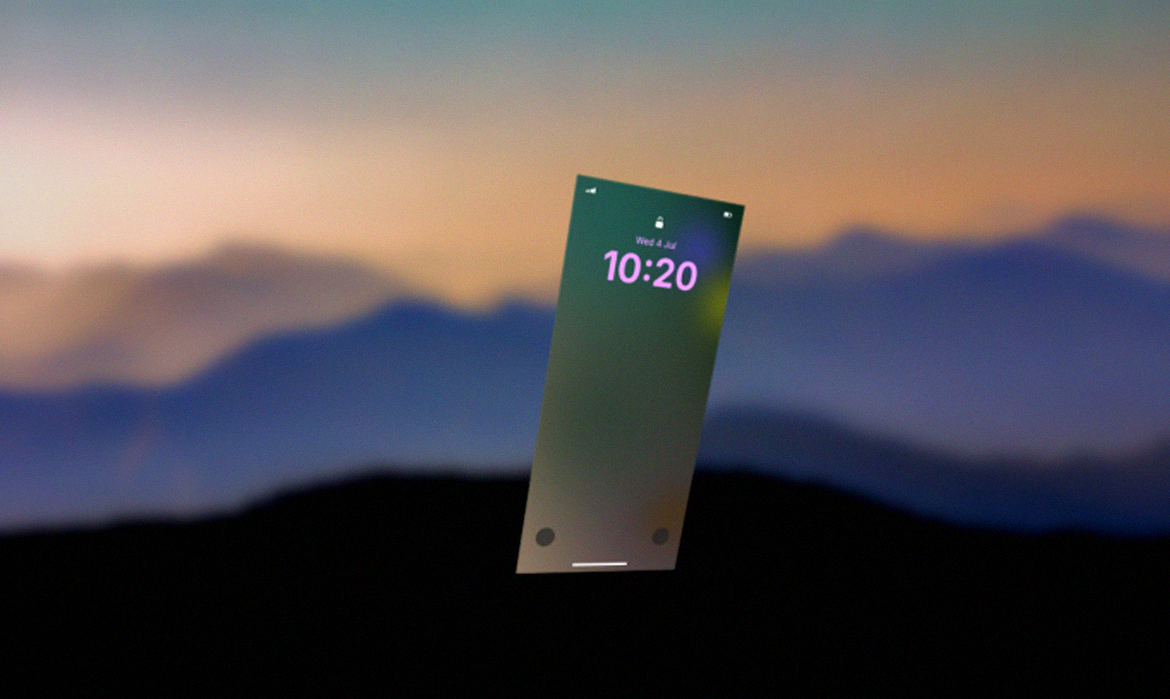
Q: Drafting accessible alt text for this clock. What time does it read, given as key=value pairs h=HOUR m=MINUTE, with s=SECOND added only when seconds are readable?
h=10 m=20
